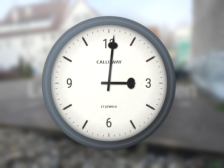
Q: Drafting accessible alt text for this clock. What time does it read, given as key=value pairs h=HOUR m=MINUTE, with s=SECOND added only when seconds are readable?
h=3 m=1
